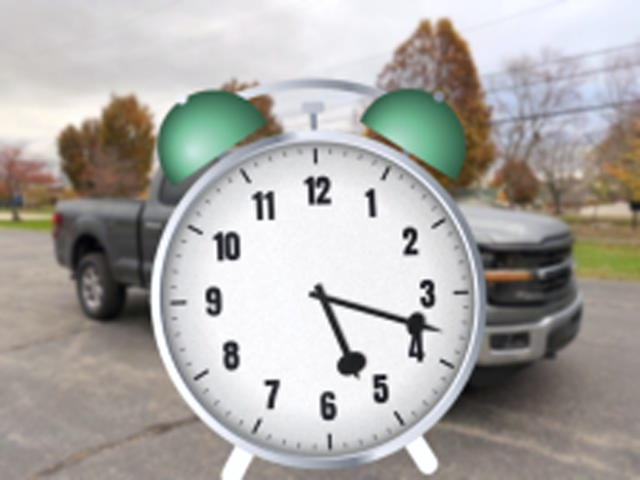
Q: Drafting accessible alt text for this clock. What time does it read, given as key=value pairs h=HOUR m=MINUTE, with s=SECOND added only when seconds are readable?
h=5 m=18
